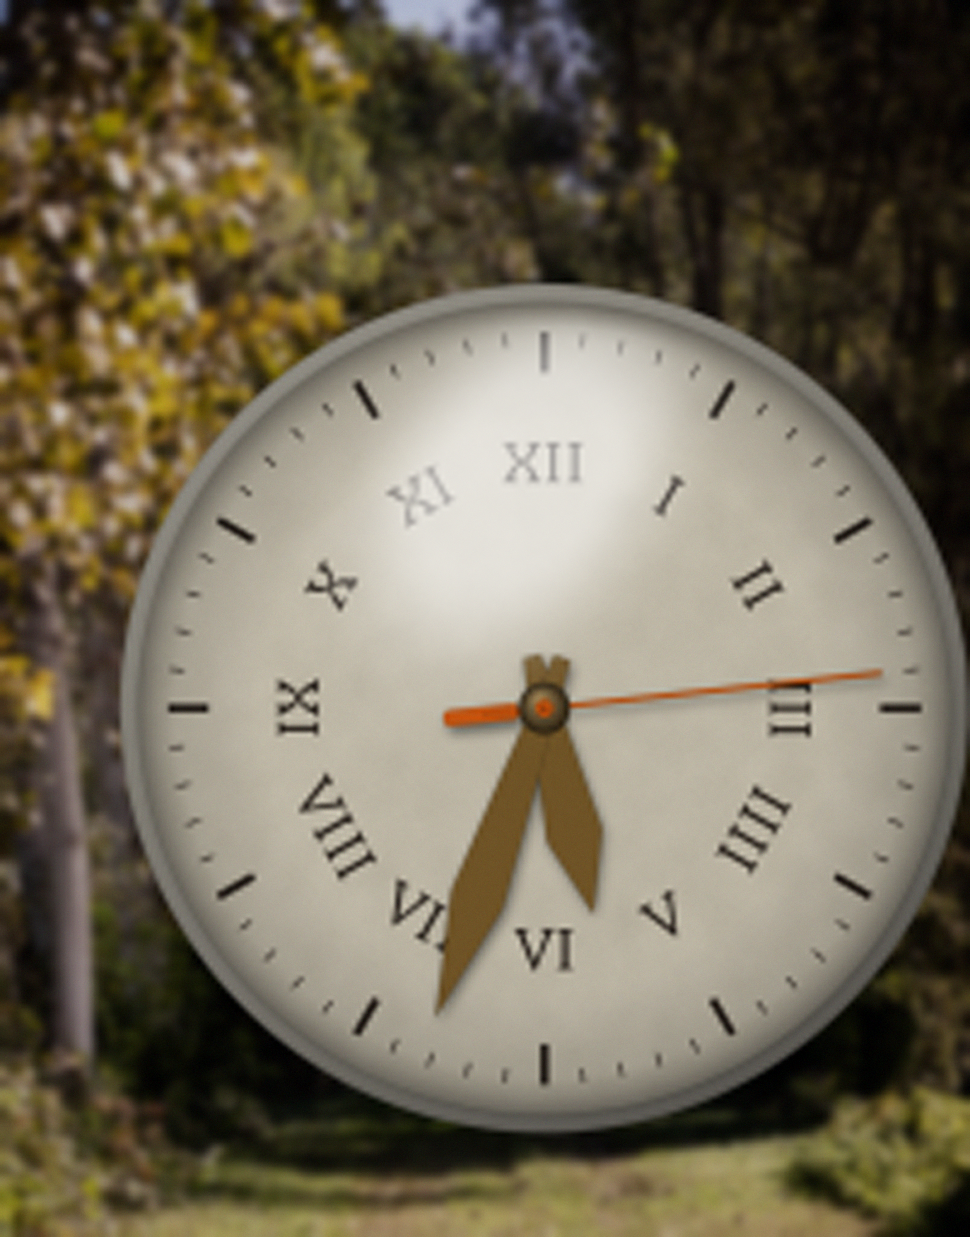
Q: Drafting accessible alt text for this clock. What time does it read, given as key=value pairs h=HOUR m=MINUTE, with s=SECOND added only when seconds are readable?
h=5 m=33 s=14
